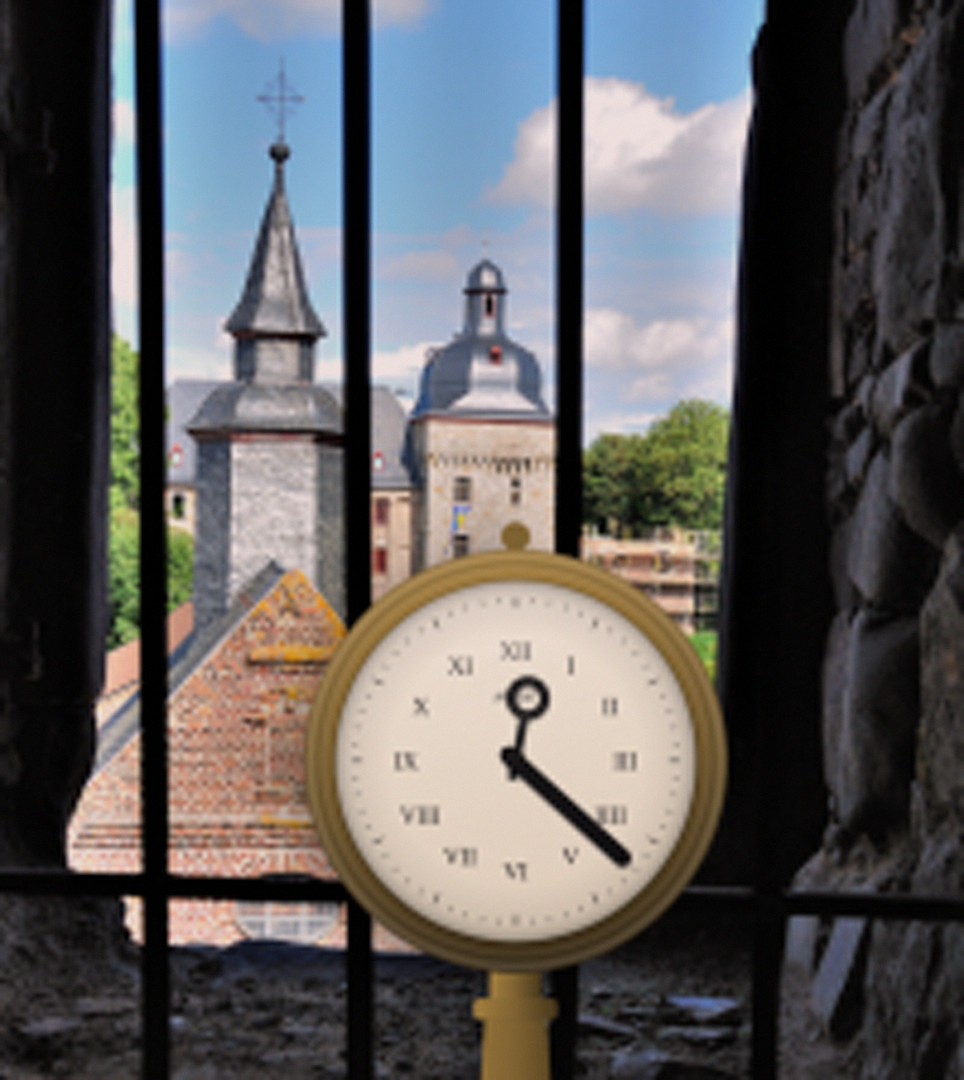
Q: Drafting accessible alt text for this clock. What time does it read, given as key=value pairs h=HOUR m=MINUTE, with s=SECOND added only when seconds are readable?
h=12 m=22
